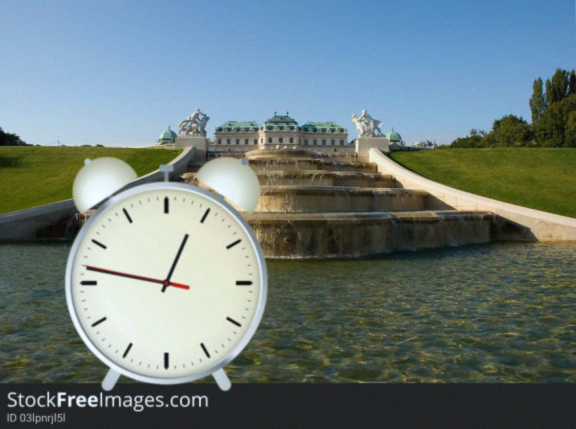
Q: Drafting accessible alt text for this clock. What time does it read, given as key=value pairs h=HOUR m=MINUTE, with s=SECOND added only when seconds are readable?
h=12 m=46 s=47
